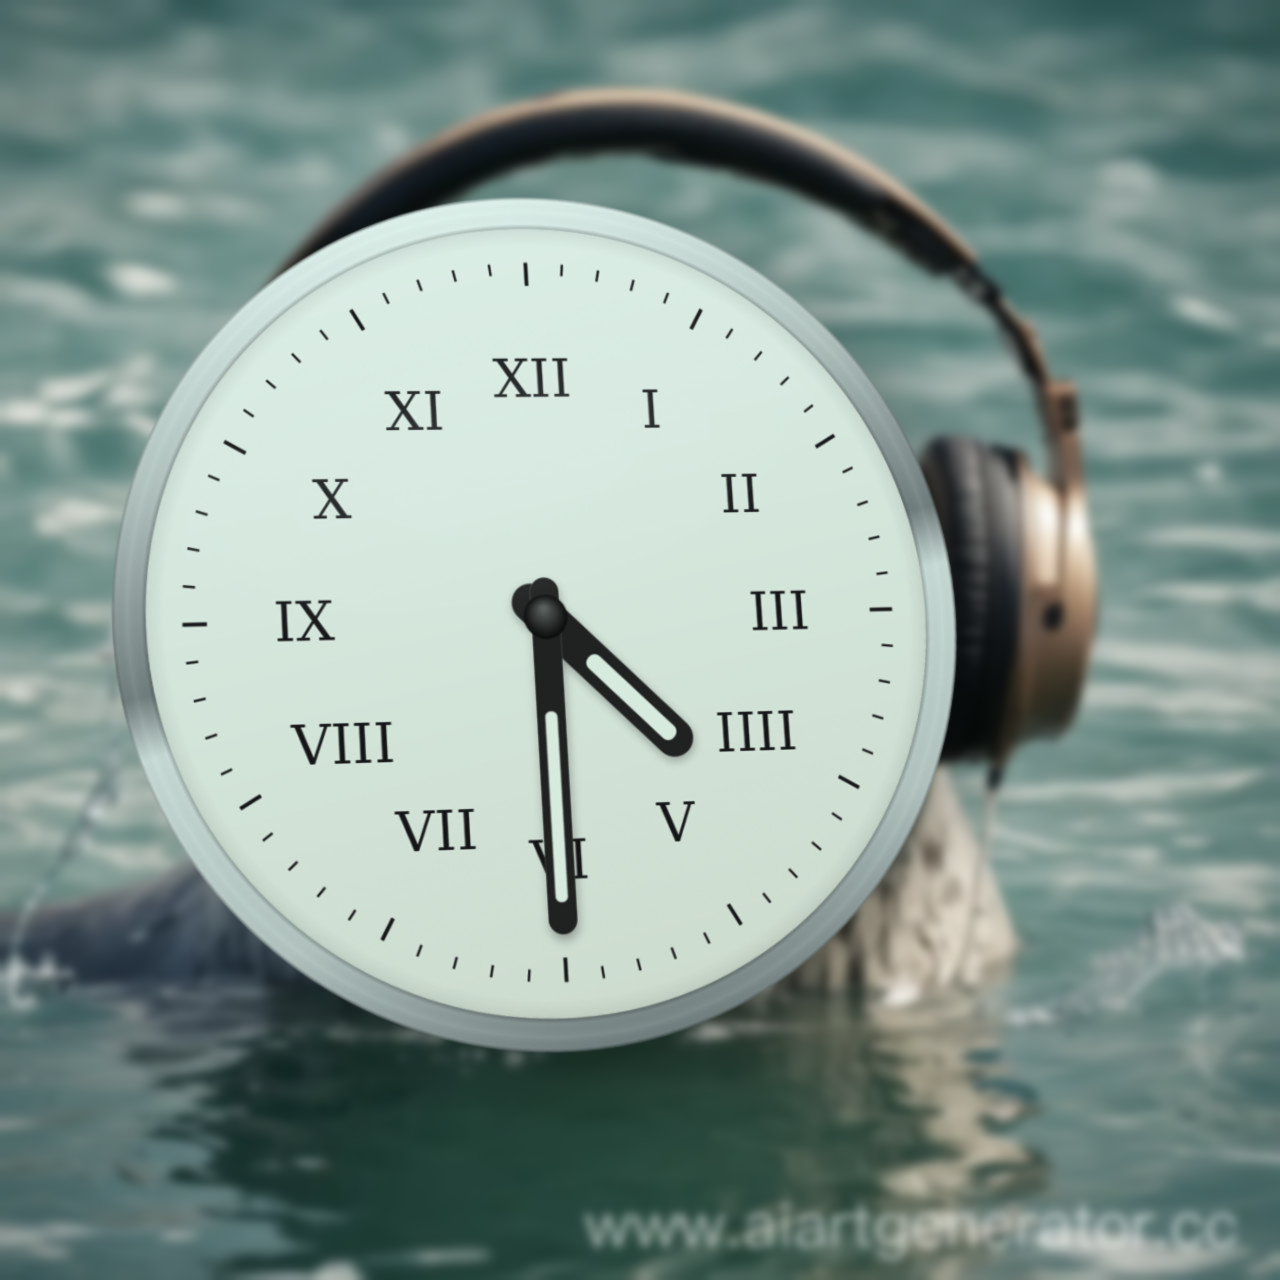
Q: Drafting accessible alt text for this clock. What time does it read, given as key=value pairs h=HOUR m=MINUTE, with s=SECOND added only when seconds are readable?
h=4 m=30
